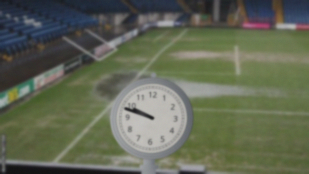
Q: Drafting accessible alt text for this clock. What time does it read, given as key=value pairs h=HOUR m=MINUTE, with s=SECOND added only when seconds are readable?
h=9 m=48
